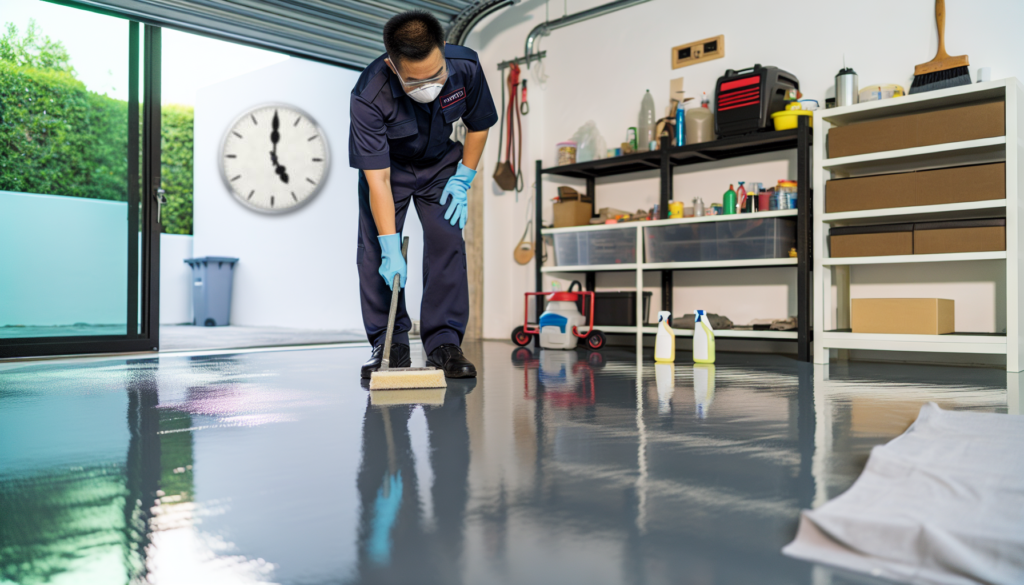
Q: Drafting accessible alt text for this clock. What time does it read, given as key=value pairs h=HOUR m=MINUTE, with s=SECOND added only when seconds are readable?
h=5 m=0
